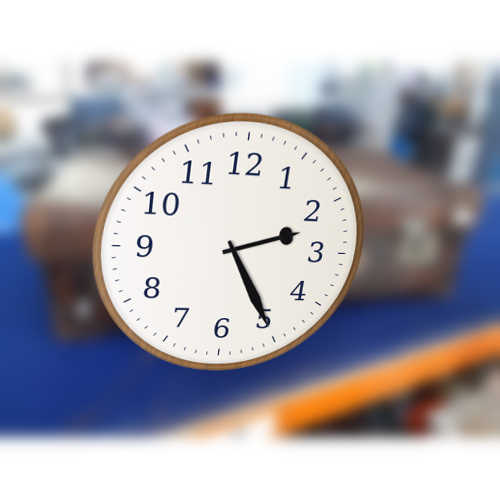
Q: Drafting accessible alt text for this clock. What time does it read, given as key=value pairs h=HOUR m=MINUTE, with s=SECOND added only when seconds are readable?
h=2 m=25
